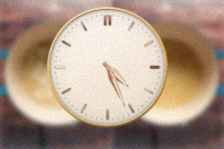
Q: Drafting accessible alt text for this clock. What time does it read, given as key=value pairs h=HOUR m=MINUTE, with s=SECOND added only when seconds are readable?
h=4 m=26
